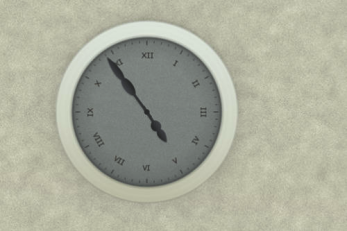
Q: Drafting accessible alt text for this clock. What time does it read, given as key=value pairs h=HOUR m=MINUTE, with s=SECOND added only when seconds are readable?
h=4 m=54
